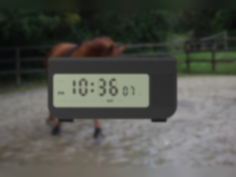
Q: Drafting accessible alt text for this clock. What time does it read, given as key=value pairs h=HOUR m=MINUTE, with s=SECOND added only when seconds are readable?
h=10 m=36
